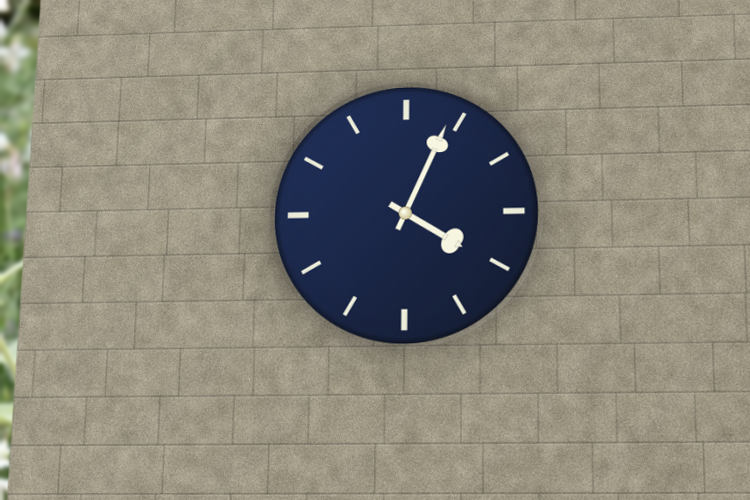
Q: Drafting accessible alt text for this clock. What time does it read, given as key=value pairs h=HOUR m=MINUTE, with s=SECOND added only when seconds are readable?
h=4 m=4
